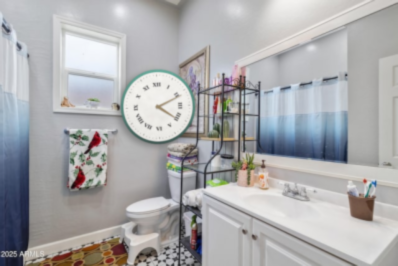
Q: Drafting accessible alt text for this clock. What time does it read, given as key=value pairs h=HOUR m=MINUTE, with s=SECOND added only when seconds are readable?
h=4 m=11
